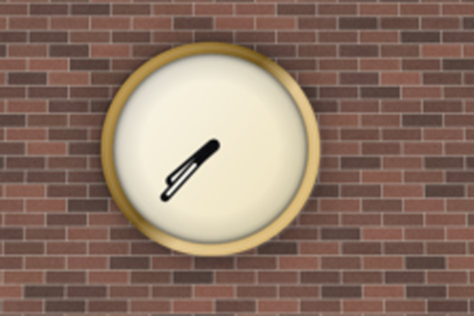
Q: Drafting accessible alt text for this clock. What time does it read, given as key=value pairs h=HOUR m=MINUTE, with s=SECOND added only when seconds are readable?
h=7 m=37
